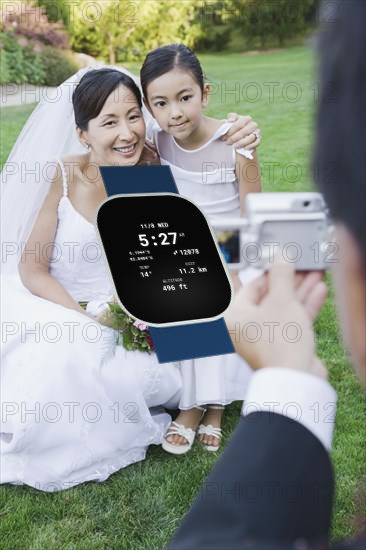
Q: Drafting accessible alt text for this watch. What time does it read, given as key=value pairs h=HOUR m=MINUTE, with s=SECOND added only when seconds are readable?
h=5 m=27
